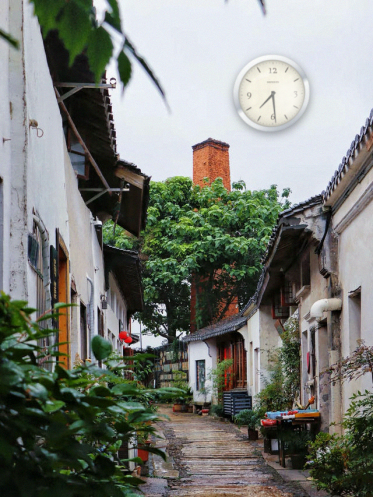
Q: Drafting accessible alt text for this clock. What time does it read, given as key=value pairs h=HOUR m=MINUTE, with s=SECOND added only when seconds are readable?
h=7 m=29
